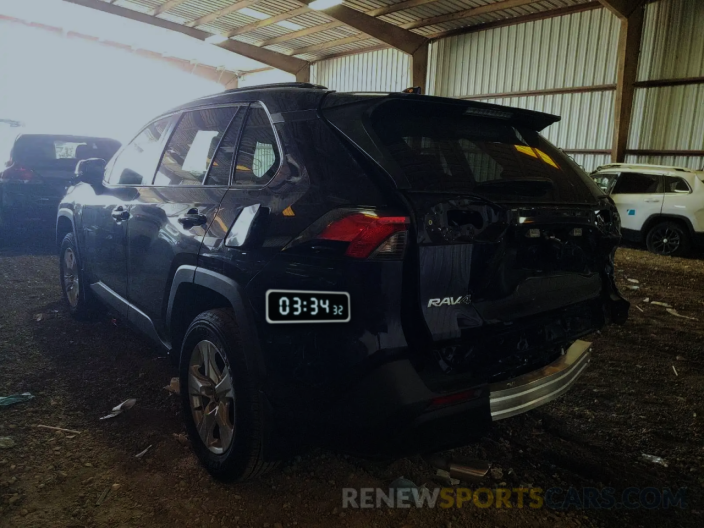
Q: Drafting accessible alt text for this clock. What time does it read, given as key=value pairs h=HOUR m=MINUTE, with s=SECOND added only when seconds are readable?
h=3 m=34 s=32
